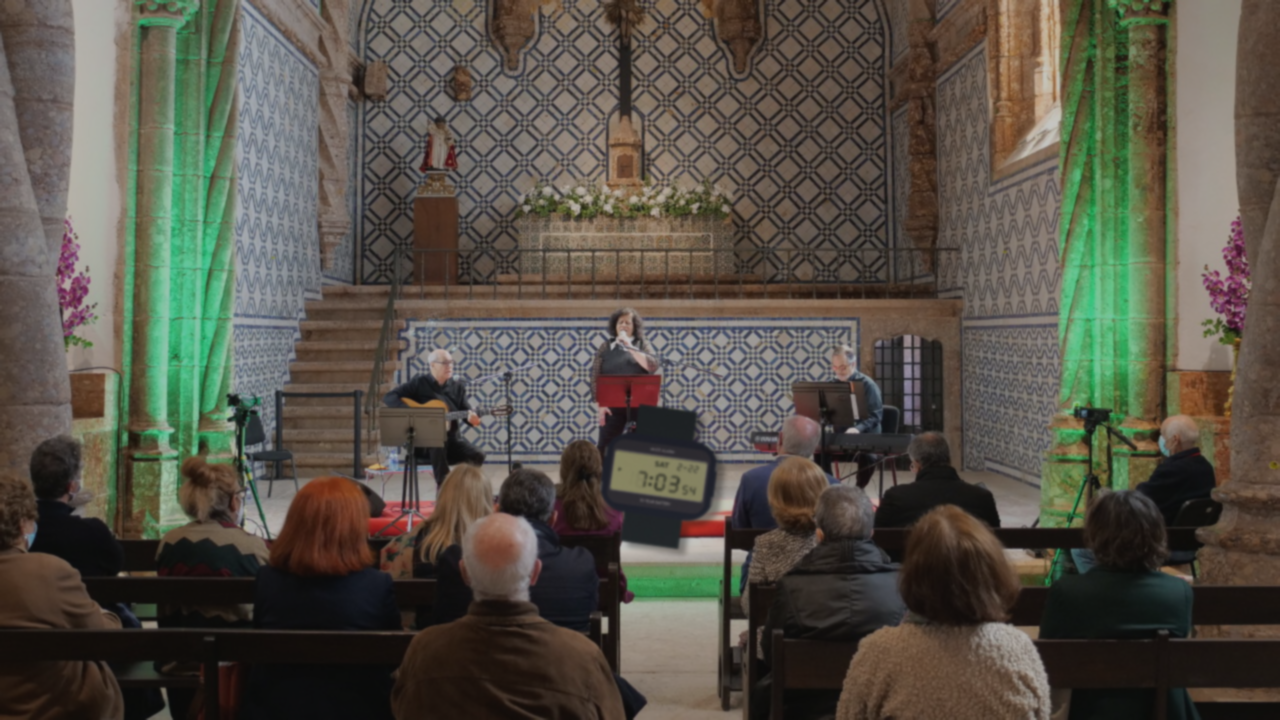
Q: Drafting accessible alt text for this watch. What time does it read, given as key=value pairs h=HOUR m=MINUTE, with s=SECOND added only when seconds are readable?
h=7 m=3
